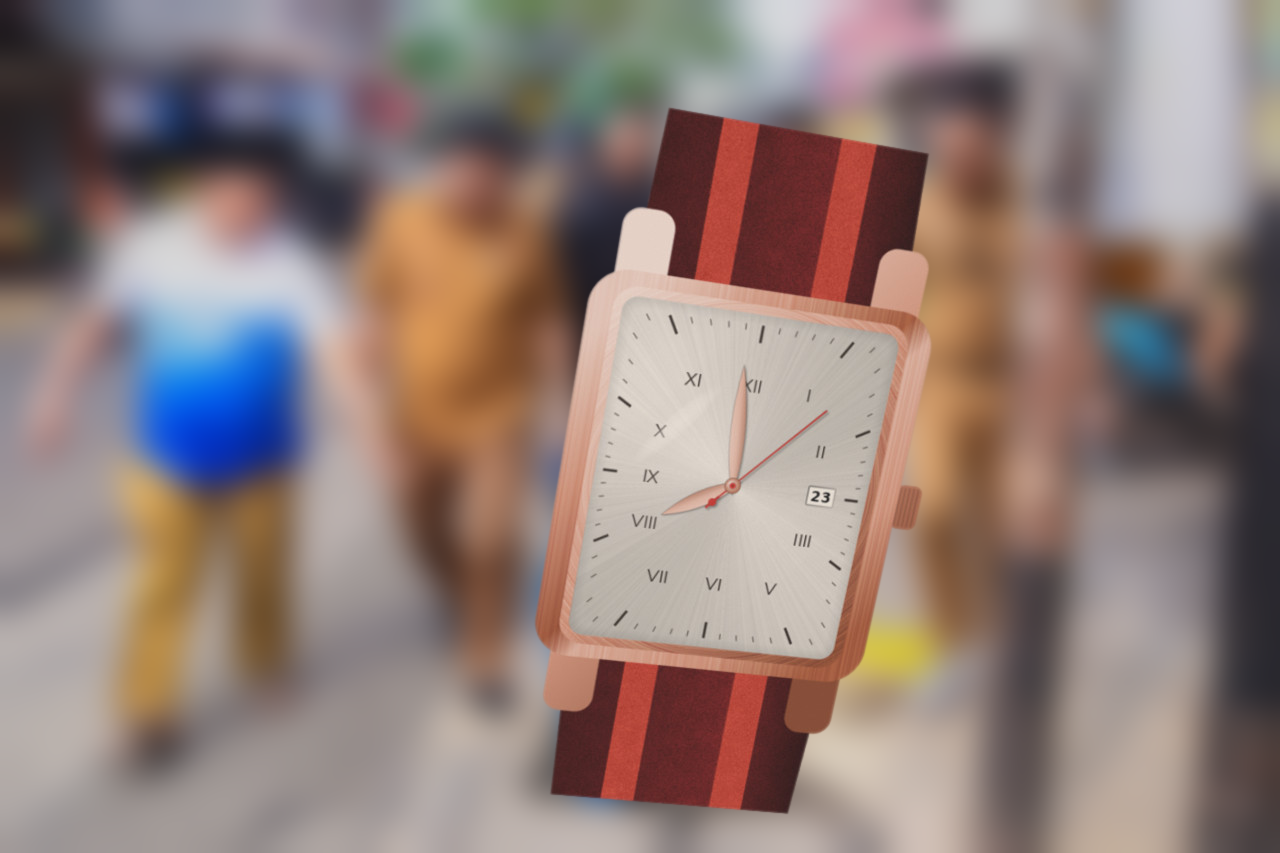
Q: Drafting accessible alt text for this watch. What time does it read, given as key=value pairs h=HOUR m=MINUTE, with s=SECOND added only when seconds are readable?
h=7 m=59 s=7
